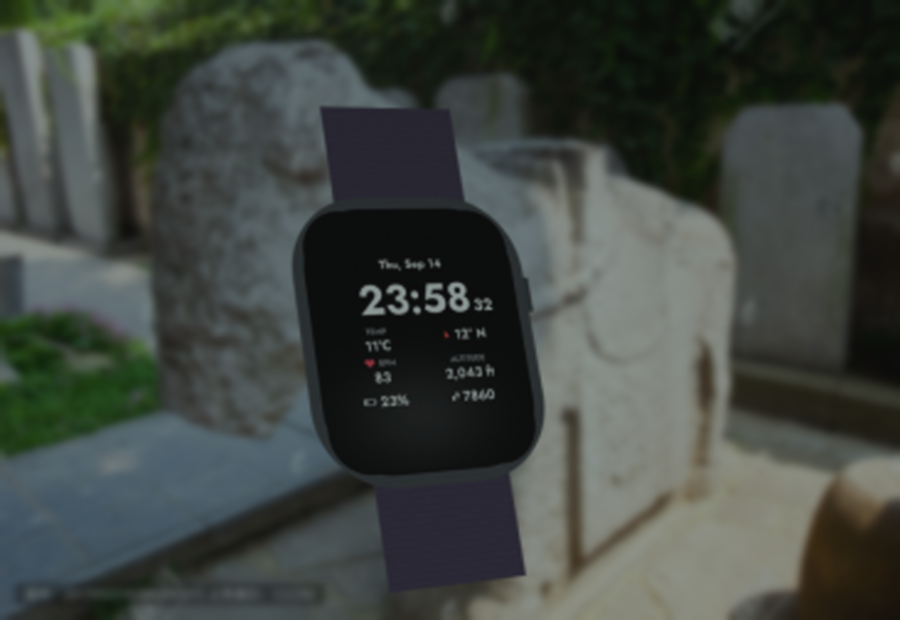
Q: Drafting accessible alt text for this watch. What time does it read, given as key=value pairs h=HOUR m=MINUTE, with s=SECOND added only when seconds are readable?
h=23 m=58
